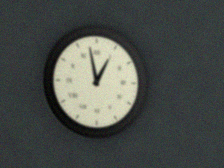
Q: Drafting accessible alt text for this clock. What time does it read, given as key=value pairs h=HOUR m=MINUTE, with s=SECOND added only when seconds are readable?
h=12 m=58
